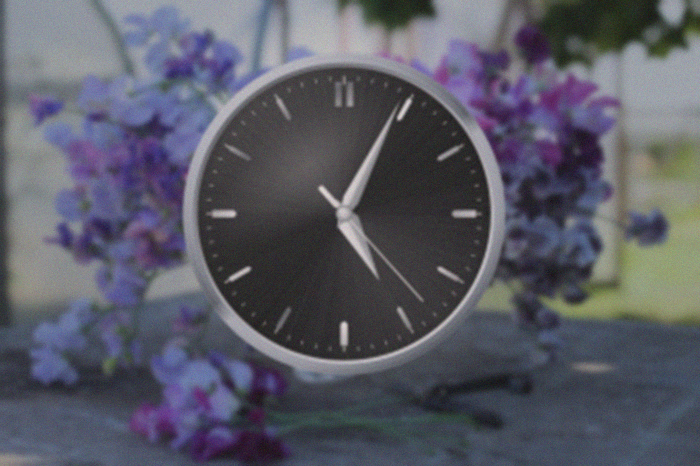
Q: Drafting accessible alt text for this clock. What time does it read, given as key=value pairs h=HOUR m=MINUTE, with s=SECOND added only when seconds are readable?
h=5 m=4 s=23
